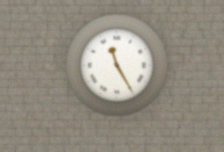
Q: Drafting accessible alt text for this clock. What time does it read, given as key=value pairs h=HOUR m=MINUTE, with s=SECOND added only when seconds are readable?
h=11 m=25
